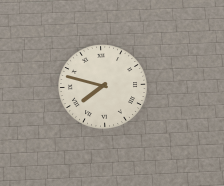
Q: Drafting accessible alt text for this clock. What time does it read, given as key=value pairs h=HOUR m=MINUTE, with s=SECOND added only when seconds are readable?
h=7 m=48
